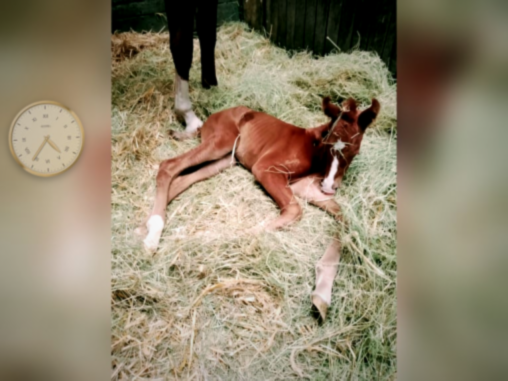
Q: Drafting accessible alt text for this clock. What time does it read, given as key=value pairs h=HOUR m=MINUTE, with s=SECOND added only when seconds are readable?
h=4 m=36
